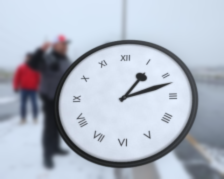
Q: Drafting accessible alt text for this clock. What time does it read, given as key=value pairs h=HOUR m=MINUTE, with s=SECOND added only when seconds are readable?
h=1 m=12
